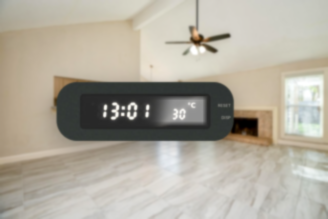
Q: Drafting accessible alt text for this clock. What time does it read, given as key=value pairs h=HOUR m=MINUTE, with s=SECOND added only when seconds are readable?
h=13 m=1
